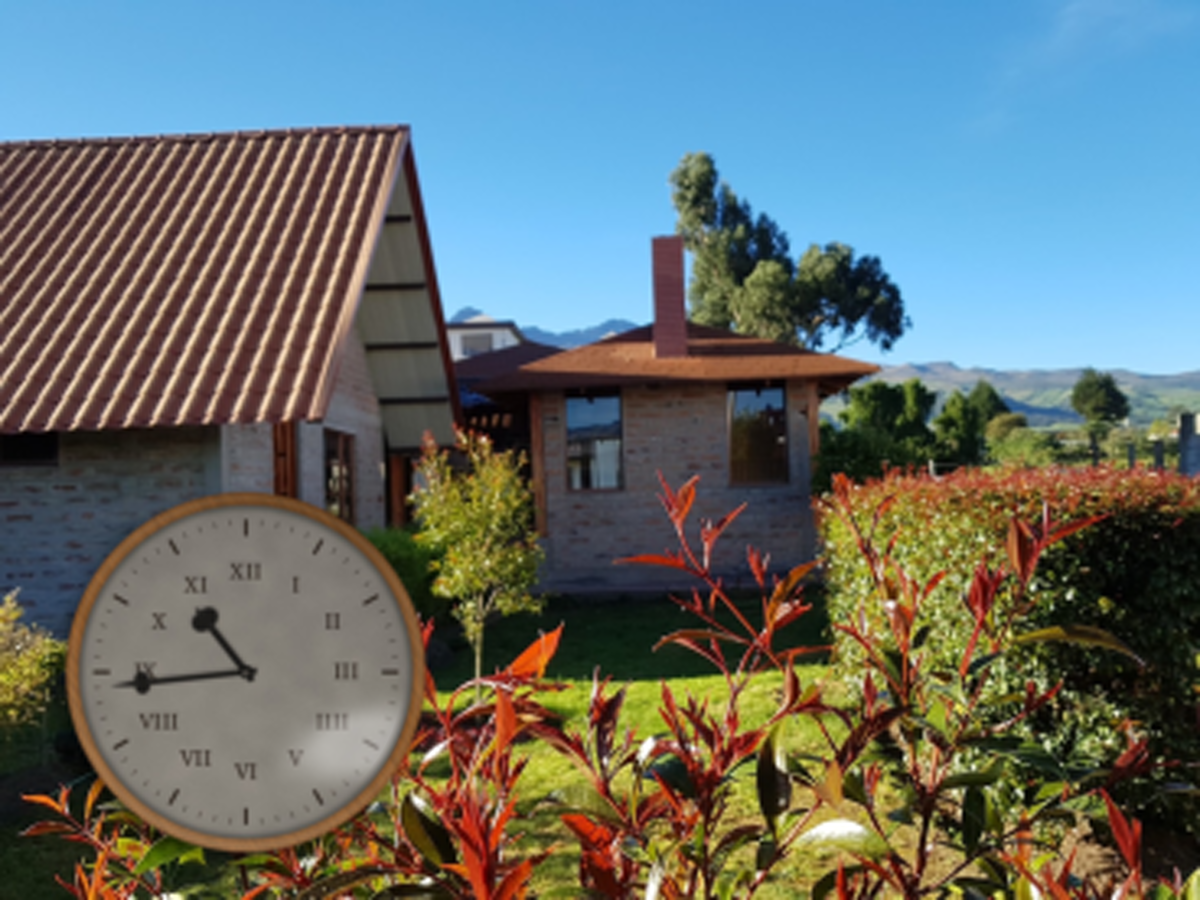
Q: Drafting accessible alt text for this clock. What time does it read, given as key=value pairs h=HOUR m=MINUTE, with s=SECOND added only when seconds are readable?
h=10 m=44
